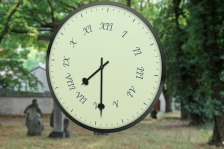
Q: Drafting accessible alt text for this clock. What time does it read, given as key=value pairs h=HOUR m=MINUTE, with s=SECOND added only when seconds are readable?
h=7 m=29
